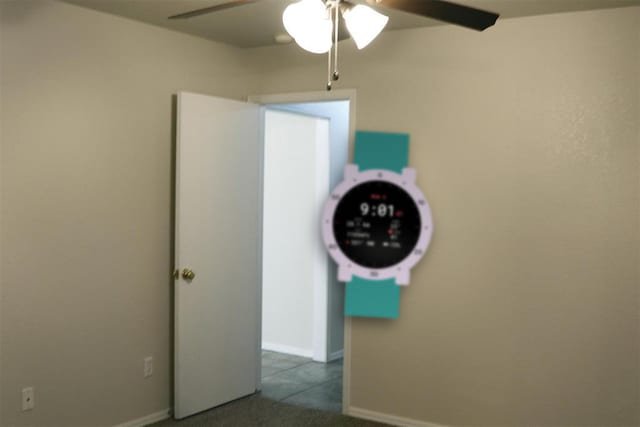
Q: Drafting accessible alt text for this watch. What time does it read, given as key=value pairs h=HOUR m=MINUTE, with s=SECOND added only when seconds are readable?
h=9 m=1
